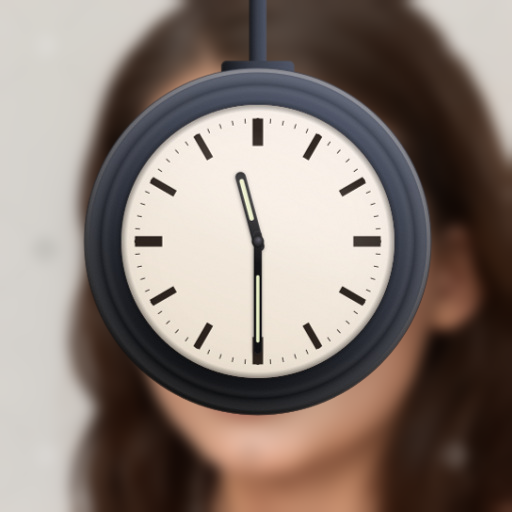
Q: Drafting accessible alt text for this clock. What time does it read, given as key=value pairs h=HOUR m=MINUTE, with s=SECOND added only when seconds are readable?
h=11 m=30
